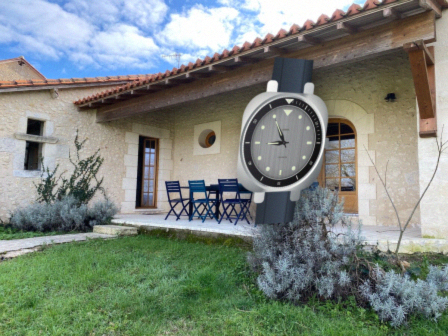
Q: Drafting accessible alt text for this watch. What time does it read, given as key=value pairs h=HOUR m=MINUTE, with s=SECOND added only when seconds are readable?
h=8 m=55
